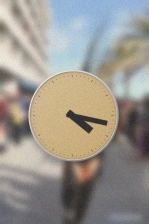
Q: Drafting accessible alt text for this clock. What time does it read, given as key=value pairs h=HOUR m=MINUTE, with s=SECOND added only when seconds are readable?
h=4 m=17
